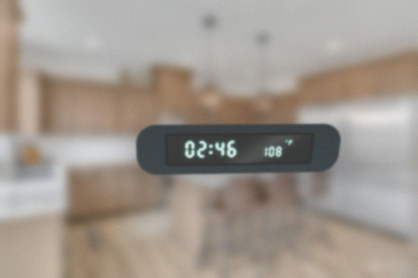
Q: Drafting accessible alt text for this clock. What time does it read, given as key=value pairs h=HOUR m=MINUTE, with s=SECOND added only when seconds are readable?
h=2 m=46
